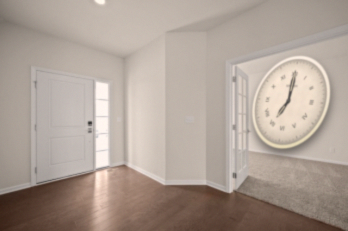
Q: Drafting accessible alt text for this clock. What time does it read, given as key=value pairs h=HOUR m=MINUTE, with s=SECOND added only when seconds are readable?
h=7 m=0
